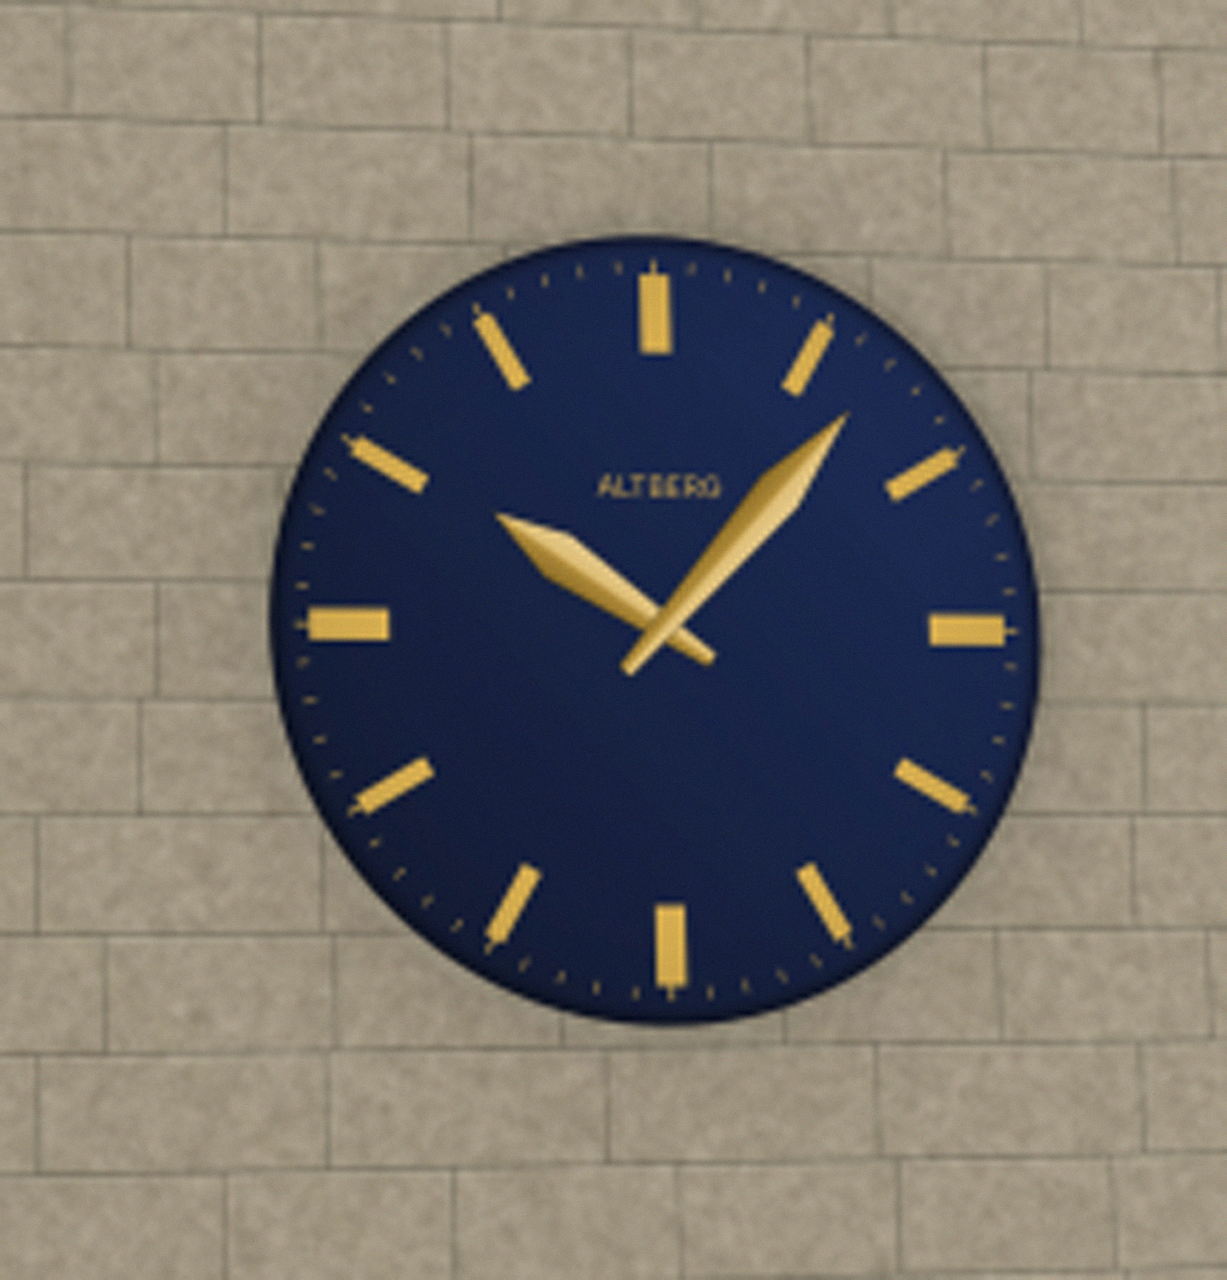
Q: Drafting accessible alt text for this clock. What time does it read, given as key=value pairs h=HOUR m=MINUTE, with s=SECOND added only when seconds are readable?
h=10 m=7
